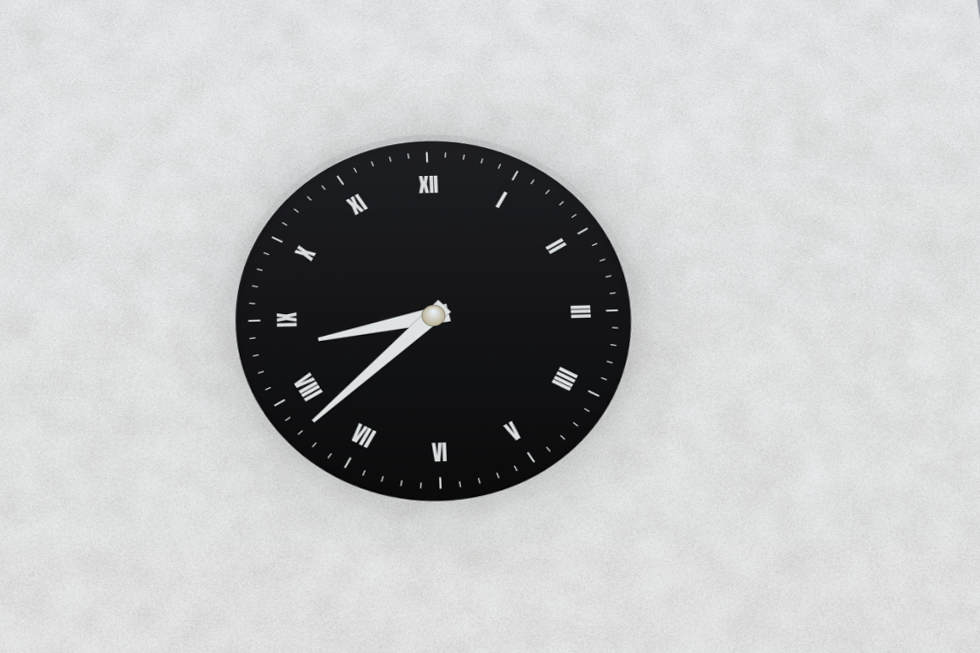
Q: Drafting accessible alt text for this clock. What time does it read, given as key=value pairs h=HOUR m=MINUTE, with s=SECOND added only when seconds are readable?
h=8 m=38
